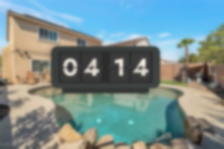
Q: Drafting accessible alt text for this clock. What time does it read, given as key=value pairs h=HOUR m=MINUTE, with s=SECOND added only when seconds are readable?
h=4 m=14
